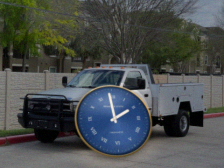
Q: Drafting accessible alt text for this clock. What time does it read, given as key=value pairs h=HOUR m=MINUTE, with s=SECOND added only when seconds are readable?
h=1 m=59
